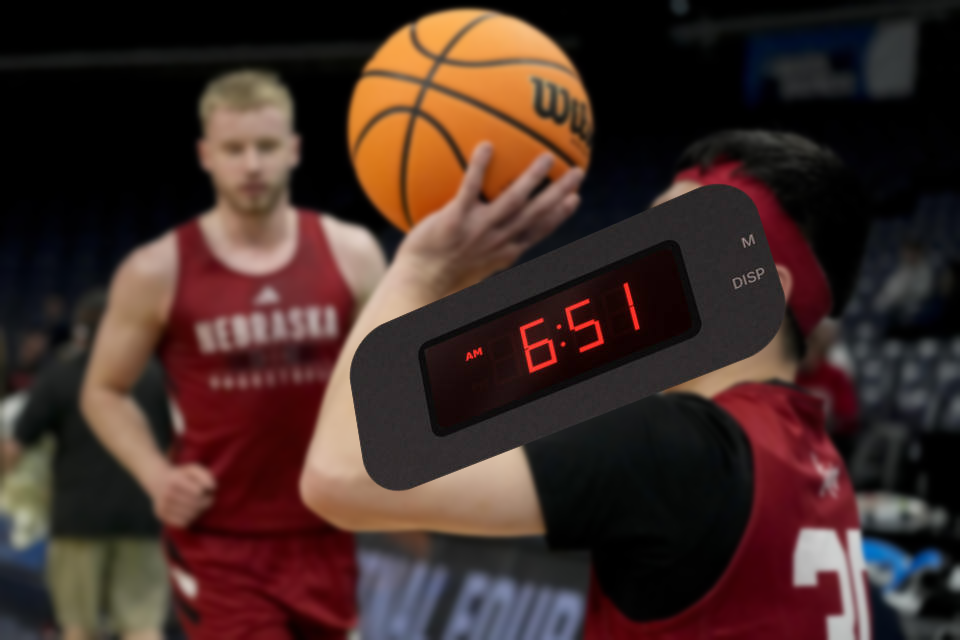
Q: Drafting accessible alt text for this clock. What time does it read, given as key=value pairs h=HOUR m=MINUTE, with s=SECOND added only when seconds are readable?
h=6 m=51
